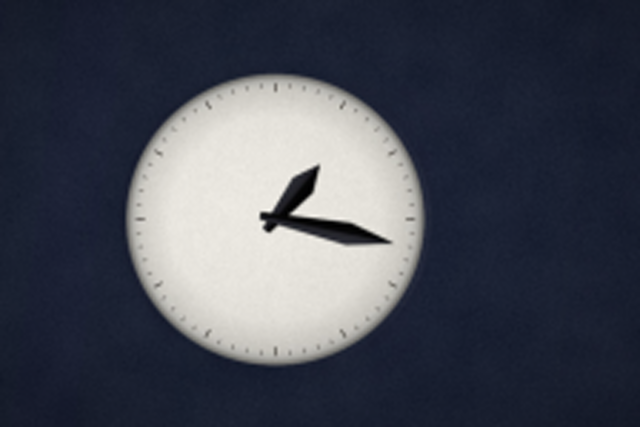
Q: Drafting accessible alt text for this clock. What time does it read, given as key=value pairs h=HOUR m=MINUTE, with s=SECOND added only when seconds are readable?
h=1 m=17
